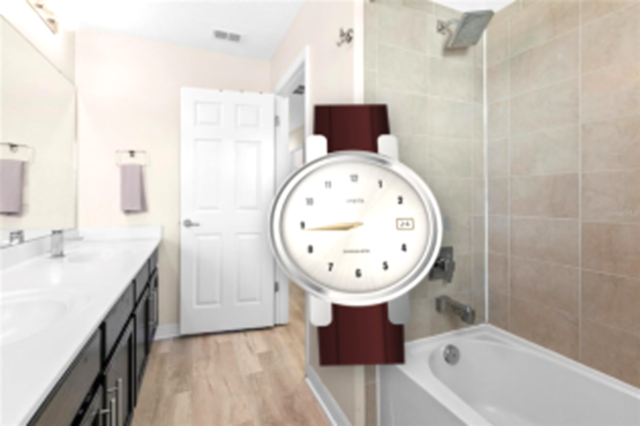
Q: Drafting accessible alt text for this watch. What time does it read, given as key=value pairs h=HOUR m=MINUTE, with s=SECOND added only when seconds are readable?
h=8 m=44
